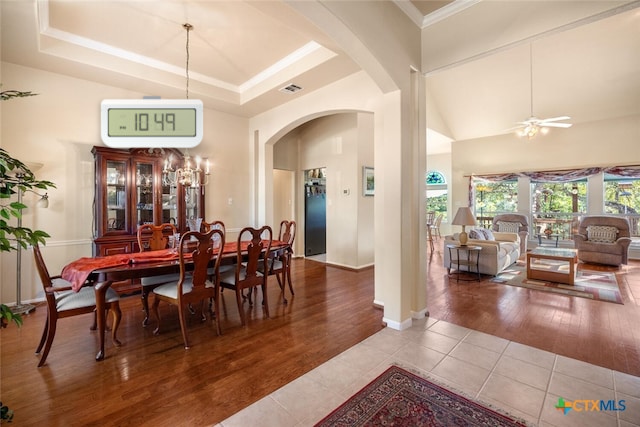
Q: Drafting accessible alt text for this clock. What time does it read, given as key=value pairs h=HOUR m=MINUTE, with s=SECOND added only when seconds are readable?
h=10 m=49
